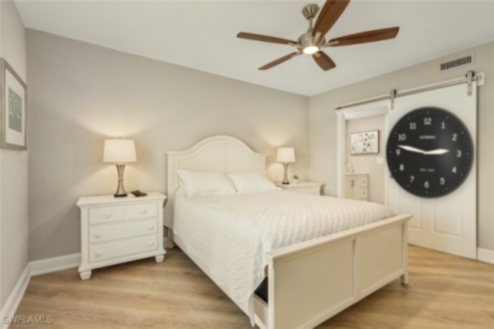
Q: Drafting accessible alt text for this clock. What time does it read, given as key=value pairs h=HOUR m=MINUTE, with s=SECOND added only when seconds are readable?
h=2 m=47
